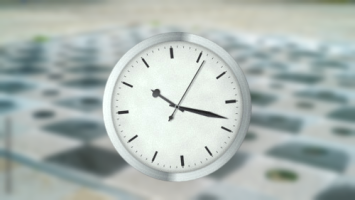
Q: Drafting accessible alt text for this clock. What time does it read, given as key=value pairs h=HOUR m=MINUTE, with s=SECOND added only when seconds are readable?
h=10 m=18 s=6
